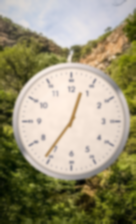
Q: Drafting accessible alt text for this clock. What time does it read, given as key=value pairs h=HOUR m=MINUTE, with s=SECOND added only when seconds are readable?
h=12 m=36
